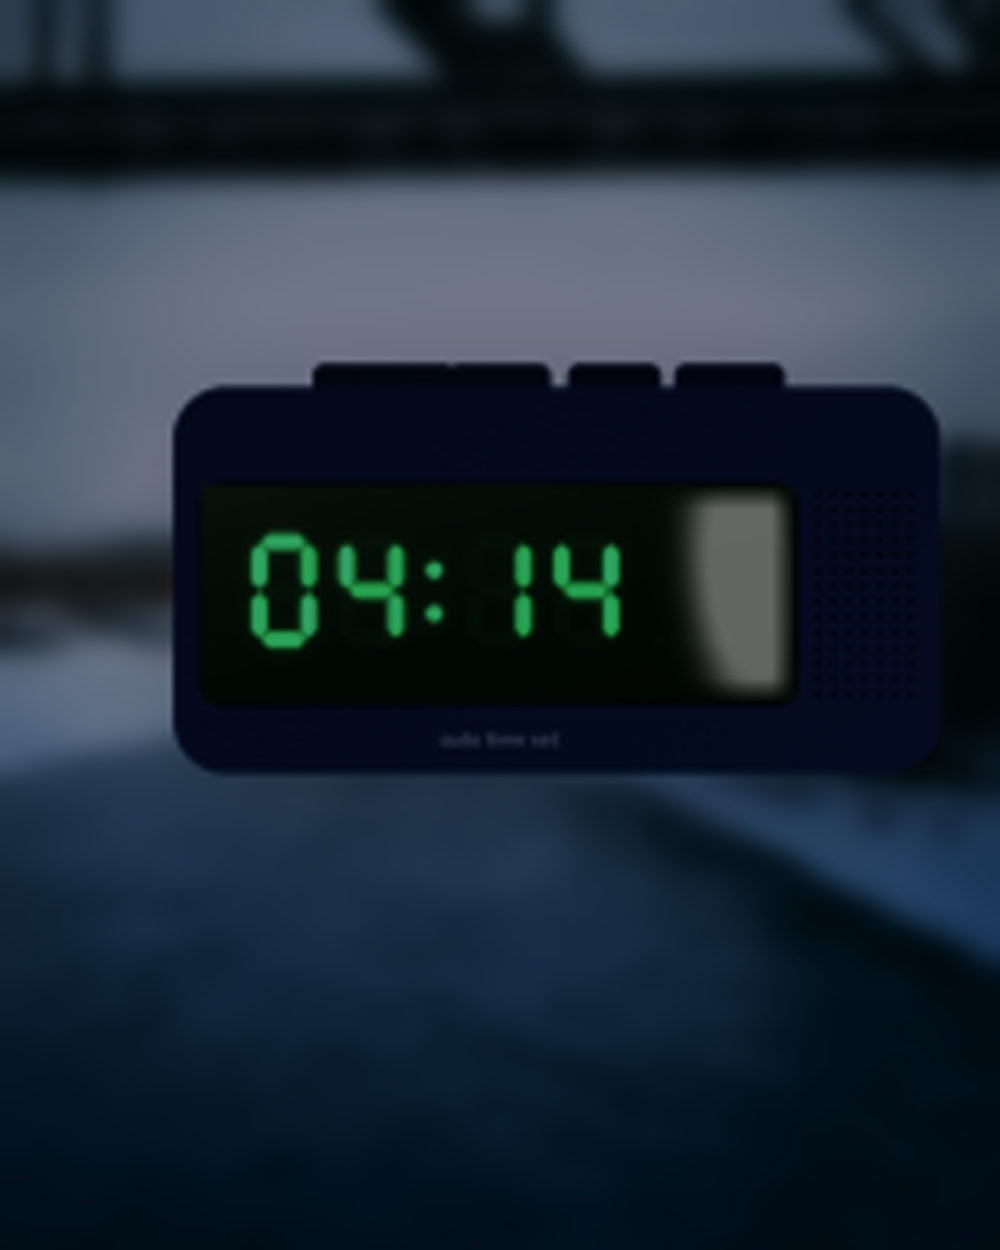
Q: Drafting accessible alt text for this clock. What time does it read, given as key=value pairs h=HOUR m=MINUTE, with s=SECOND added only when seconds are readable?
h=4 m=14
